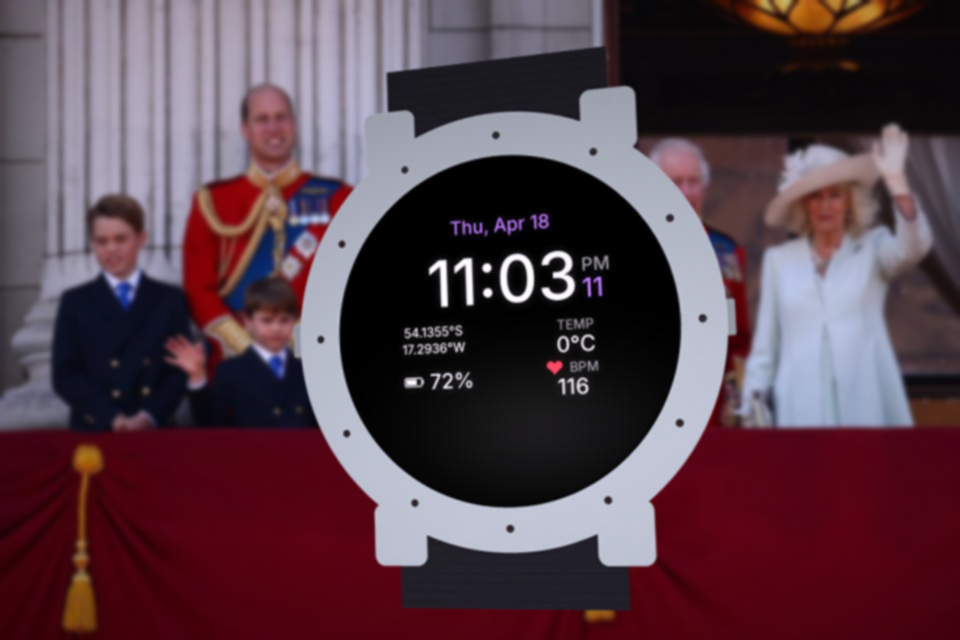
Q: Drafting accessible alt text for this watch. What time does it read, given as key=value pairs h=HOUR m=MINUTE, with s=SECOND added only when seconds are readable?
h=11 m=3 s=11
